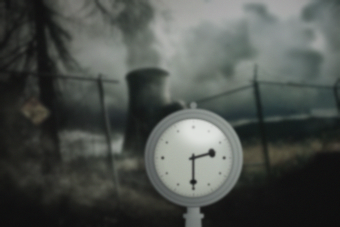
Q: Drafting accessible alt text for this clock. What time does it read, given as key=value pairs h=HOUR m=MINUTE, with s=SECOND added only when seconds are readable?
h=2 m=30
